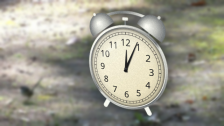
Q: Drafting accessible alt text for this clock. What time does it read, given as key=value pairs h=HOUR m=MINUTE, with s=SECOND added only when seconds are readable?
h=12 m=4
